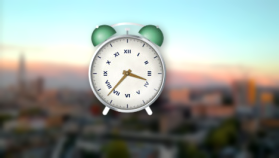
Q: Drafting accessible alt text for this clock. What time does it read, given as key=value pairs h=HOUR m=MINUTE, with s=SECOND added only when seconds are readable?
h=3 m=37
